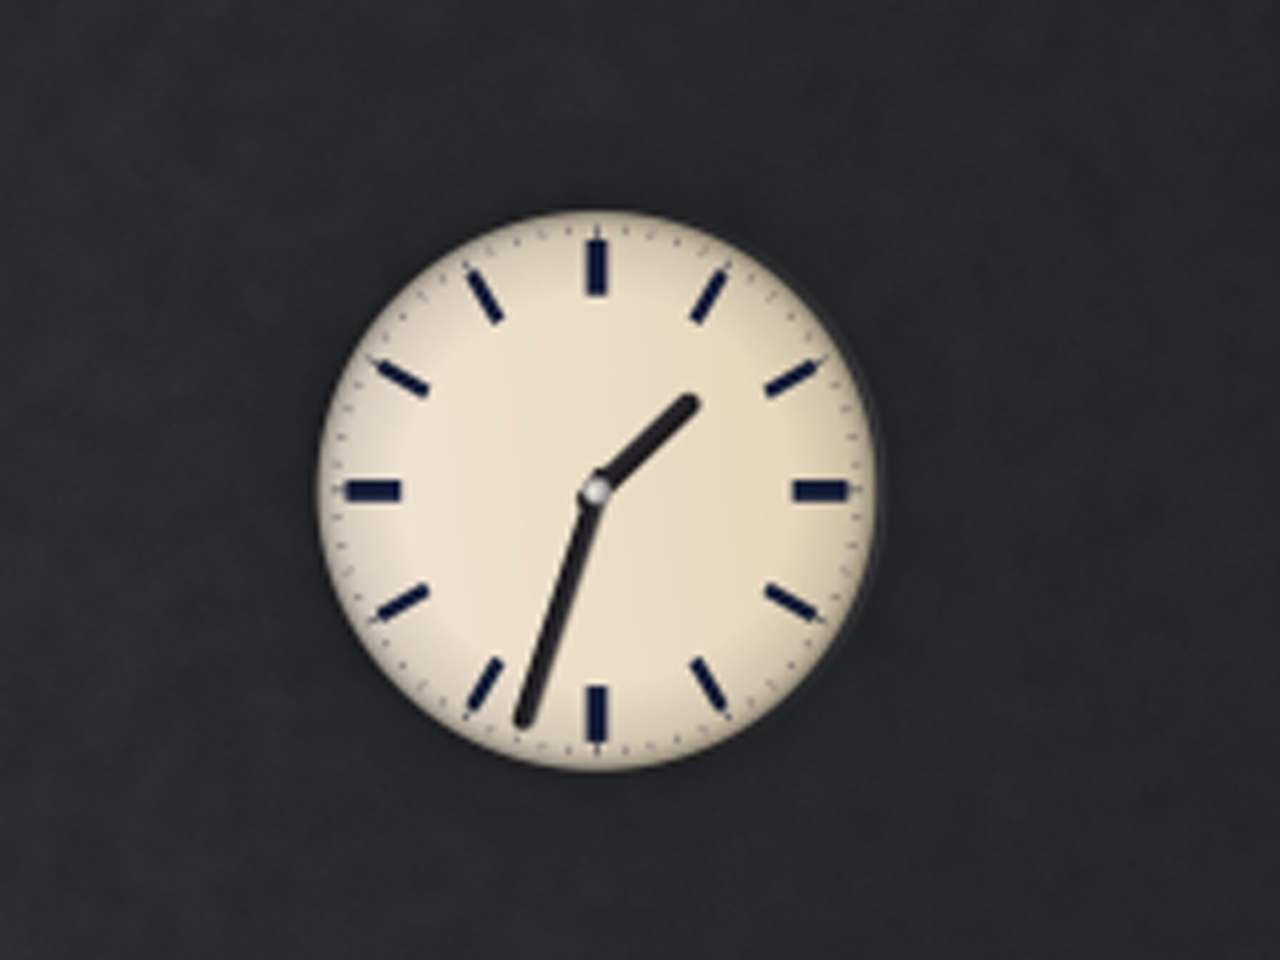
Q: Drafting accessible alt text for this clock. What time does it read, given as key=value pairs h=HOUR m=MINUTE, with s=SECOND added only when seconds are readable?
h=1 m=33
